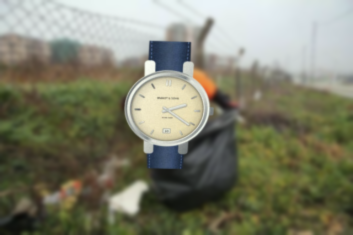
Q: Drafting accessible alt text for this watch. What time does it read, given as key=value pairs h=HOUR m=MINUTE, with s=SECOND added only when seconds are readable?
h=2 m=21
